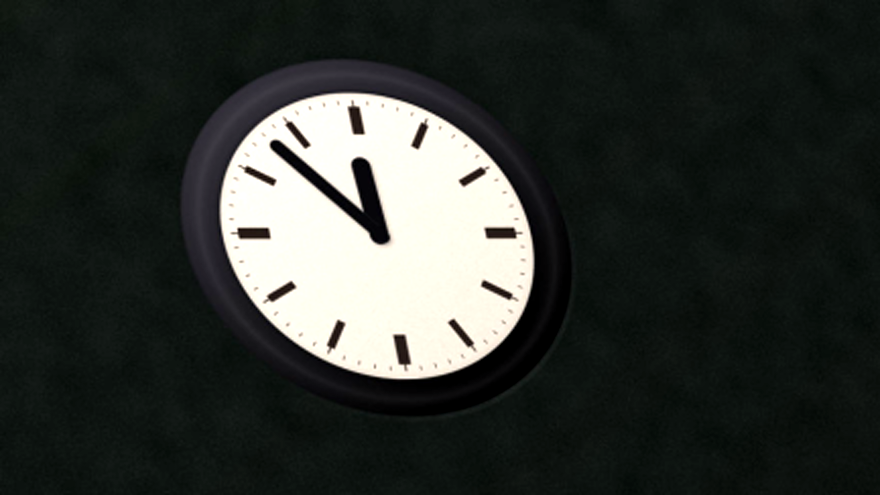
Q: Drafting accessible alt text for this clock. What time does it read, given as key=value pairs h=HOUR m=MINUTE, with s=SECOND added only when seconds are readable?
h=11 m=53
